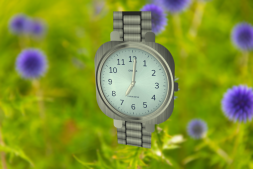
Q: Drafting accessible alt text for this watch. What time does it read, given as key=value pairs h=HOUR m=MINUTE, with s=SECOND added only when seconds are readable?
h=7 m=1
